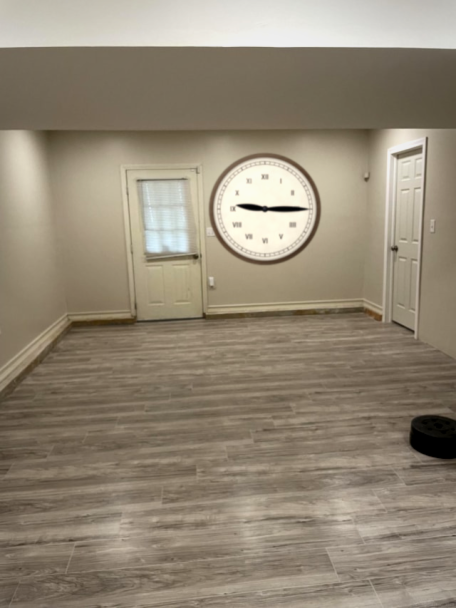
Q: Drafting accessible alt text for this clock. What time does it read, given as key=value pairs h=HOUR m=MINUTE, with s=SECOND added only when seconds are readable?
h=9 m=15
